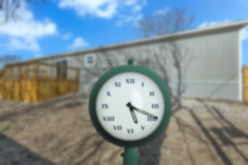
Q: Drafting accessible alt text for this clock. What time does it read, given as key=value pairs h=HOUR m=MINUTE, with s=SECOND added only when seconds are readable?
h=5 m=19
